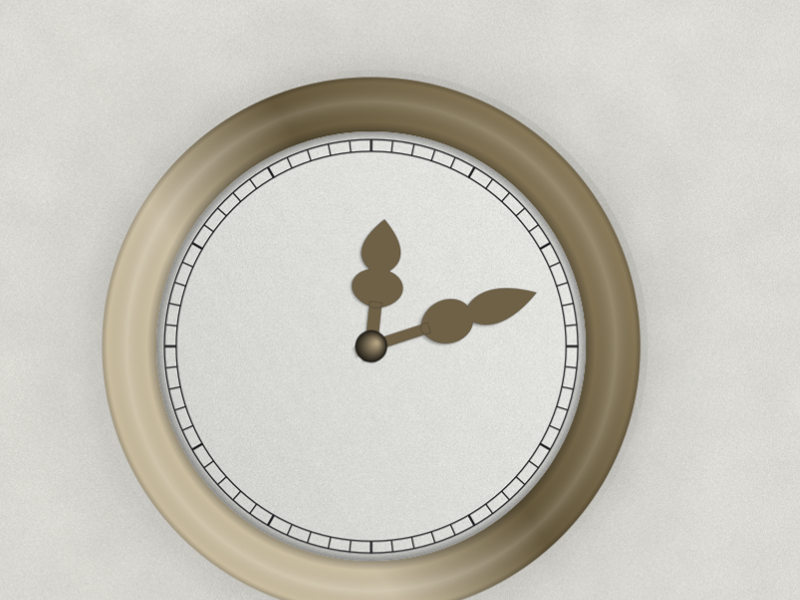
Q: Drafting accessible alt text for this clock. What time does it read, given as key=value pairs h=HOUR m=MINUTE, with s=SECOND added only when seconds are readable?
h=12 m=12
